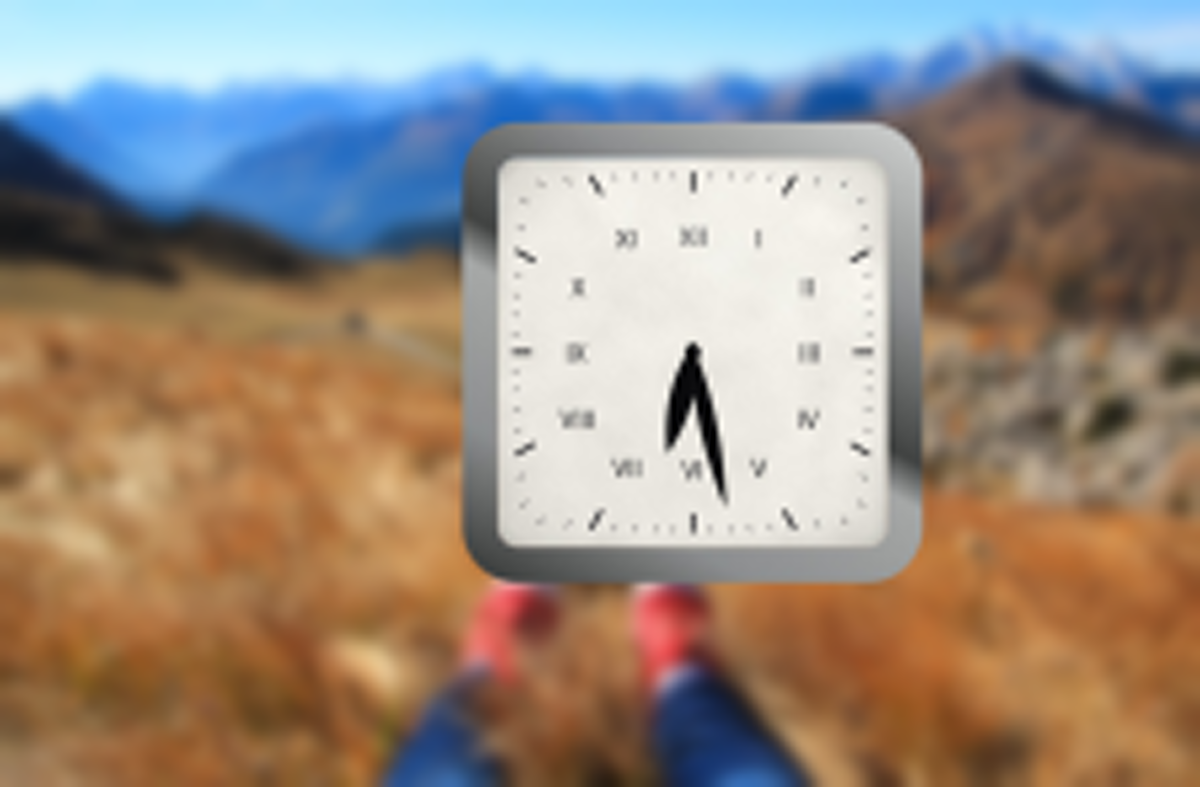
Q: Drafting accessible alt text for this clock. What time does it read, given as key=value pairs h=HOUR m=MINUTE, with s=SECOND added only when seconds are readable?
h=6 m=28
